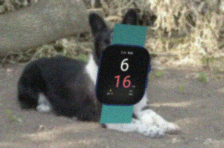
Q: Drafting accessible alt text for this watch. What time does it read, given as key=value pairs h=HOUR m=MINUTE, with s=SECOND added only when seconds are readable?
h=6 m=16
